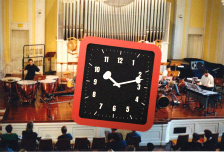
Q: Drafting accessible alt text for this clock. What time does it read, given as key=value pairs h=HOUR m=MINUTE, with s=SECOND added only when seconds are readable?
h=10 m=12
